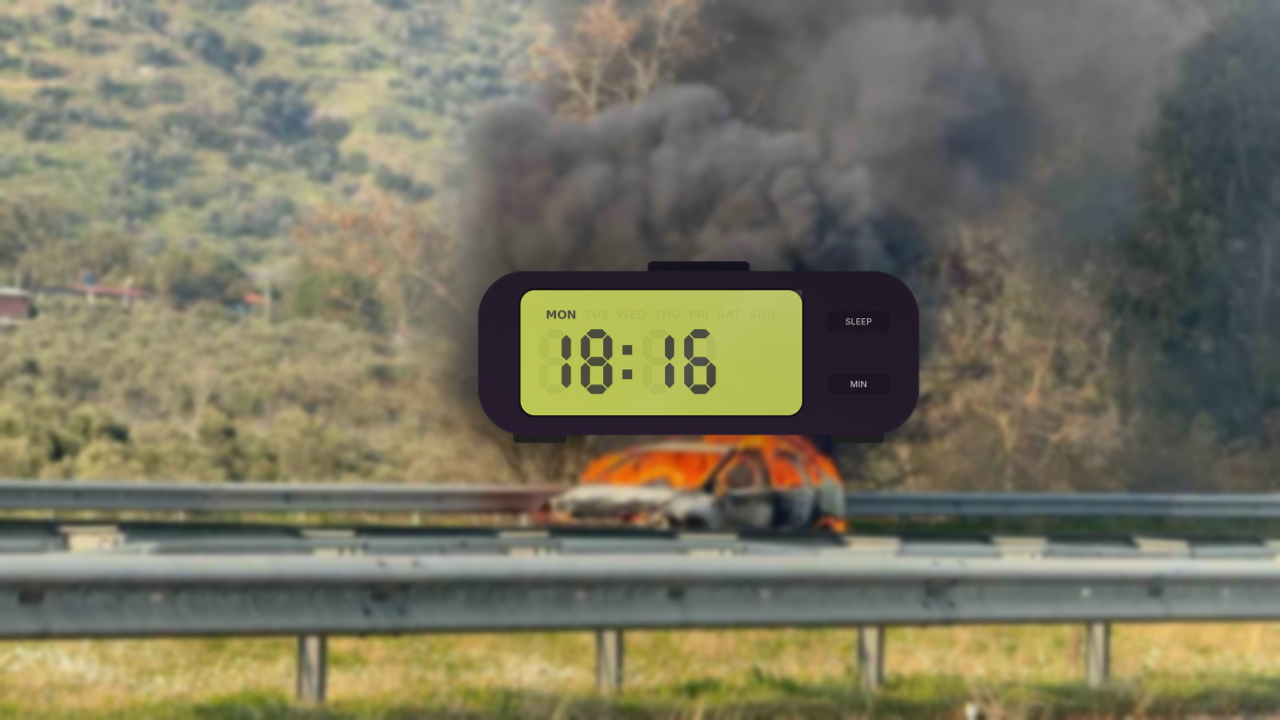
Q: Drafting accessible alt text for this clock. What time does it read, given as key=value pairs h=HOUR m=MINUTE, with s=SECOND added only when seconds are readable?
h=18 m=16
